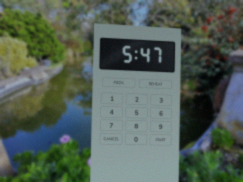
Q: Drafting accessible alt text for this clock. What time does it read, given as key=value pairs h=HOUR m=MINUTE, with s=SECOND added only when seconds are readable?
h=5 m=47
